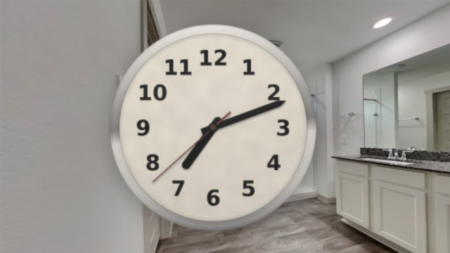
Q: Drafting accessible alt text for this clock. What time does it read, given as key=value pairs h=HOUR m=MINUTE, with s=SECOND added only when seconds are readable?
h=7 m=11 s=38
